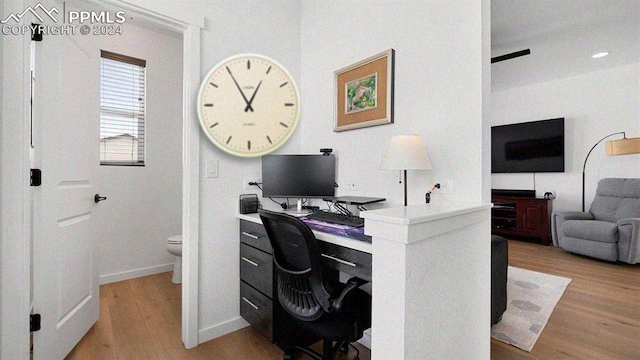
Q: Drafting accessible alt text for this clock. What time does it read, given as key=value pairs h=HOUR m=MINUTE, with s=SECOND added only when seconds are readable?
h=12 m=55
